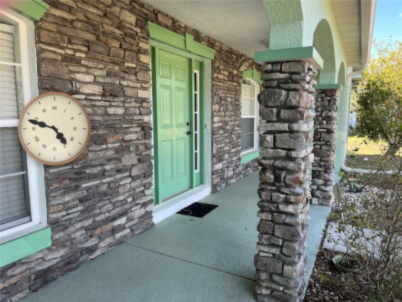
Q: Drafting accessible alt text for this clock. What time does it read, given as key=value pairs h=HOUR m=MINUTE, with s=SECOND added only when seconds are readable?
h=4 m=48
